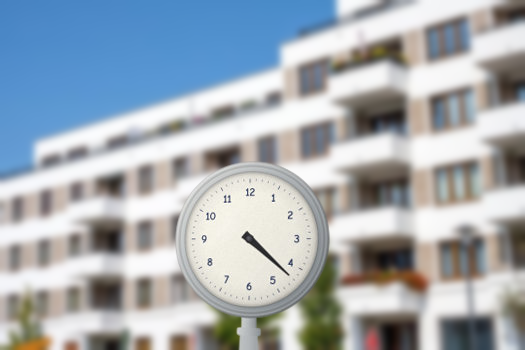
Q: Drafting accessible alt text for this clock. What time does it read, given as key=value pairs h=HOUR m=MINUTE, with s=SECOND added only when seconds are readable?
h=4 m=22
